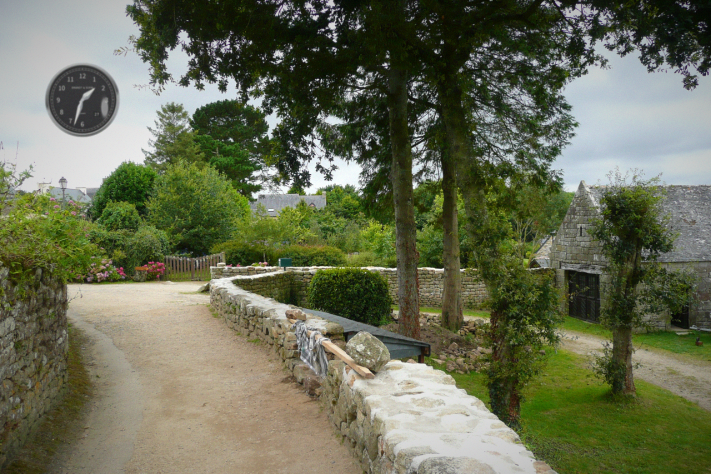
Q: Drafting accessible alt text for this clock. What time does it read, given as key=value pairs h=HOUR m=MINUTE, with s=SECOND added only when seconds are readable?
h=1 m=33
